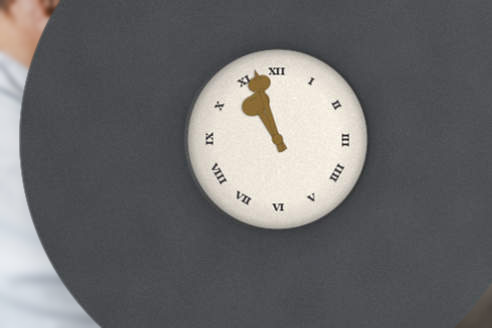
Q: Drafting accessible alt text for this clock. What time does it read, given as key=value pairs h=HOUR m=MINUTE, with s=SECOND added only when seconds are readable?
h=10 m=57
